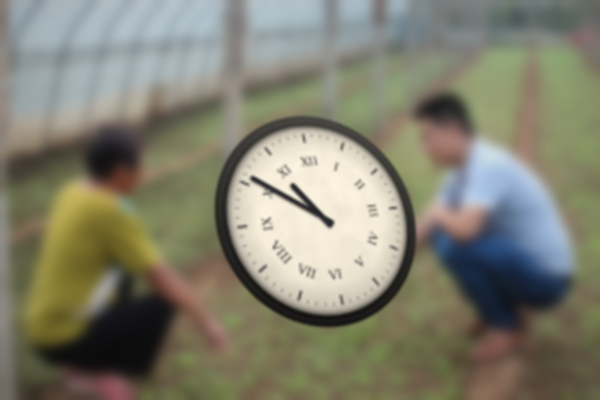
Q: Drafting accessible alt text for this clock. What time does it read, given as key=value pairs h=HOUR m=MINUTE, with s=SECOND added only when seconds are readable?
h=10 m=51
